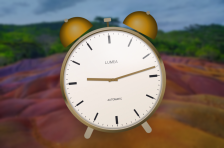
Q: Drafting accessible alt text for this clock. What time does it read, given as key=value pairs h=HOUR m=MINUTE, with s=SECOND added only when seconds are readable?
h=9 m=13
